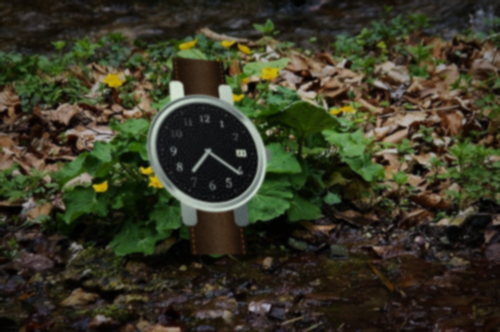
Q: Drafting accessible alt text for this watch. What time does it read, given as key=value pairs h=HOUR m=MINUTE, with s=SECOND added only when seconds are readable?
h=7 m=21
